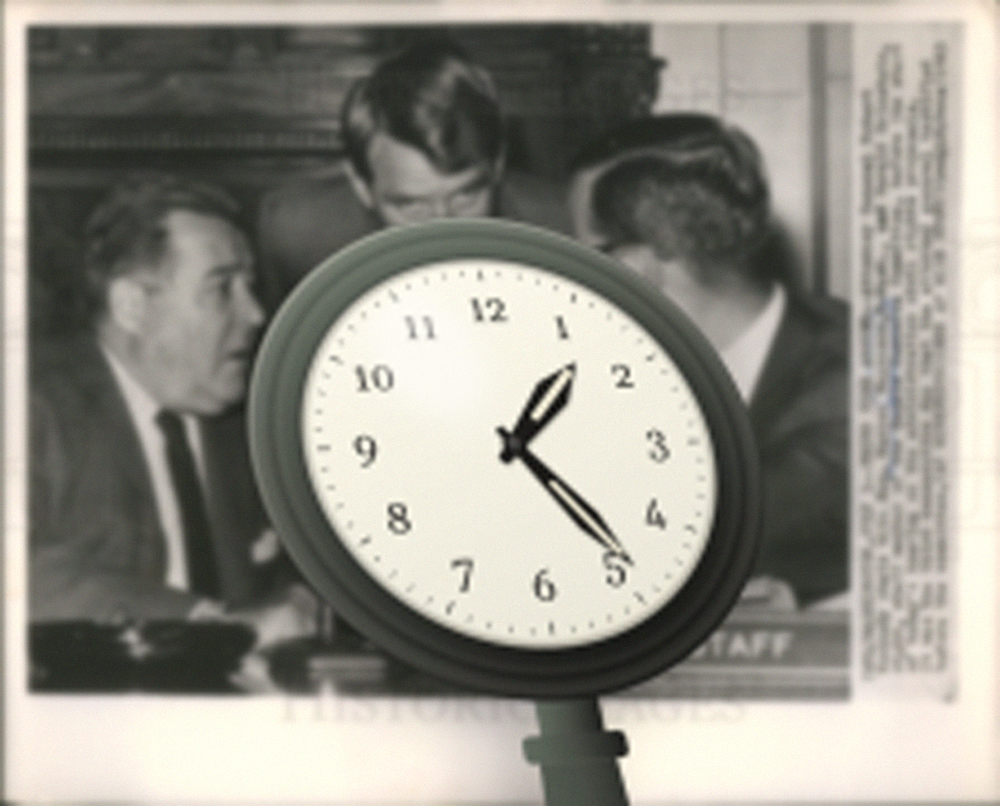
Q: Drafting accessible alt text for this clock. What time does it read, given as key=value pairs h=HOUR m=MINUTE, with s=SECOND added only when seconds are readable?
h=1 m=24
